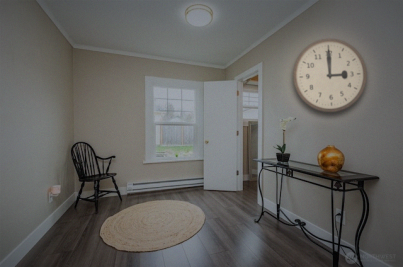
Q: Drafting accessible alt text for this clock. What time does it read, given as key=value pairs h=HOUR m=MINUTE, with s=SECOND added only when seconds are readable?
h=3 m=0
